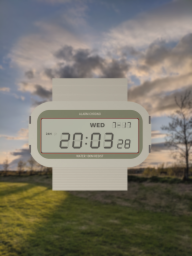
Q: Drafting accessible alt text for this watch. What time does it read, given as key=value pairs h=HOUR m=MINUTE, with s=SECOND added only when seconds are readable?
h=20 m=3 s=28
